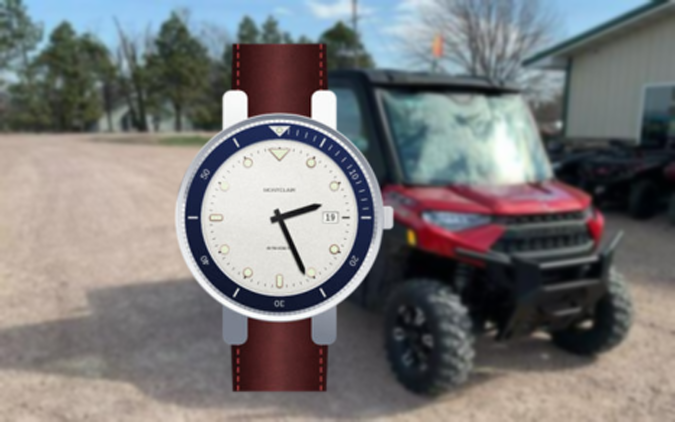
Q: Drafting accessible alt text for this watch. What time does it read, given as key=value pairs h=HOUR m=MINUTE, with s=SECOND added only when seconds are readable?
h=2 m=26
